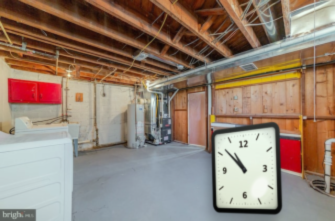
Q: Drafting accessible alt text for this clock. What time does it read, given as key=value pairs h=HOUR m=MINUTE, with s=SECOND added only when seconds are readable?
h=10 m=52
